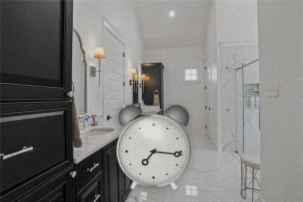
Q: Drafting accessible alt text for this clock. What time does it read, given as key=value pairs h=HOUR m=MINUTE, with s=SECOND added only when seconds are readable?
h=7 m=16
